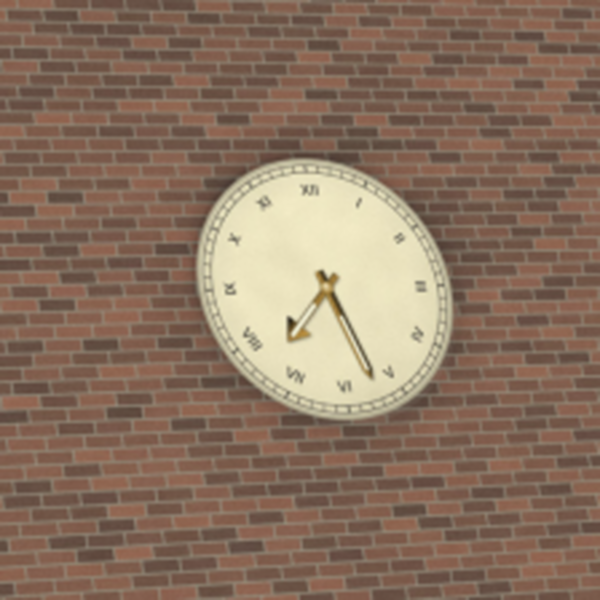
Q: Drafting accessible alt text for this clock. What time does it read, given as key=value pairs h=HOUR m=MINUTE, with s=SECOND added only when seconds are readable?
h=7 m=27
